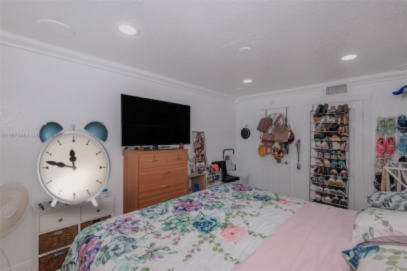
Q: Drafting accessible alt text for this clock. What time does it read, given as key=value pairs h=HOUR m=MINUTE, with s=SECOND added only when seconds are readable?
h=11 m=47
